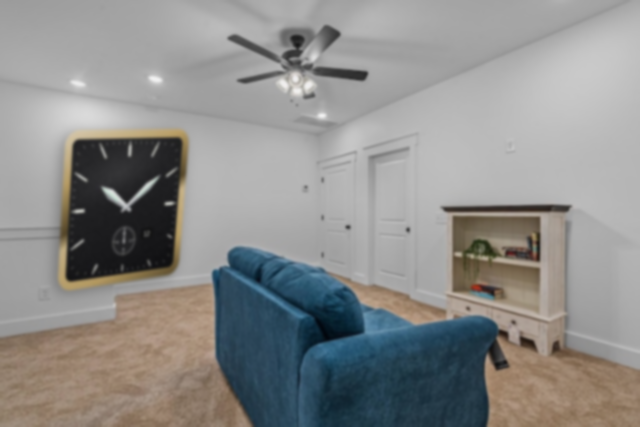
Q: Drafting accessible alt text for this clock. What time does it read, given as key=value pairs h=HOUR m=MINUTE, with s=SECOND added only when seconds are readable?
h=10 m=9
